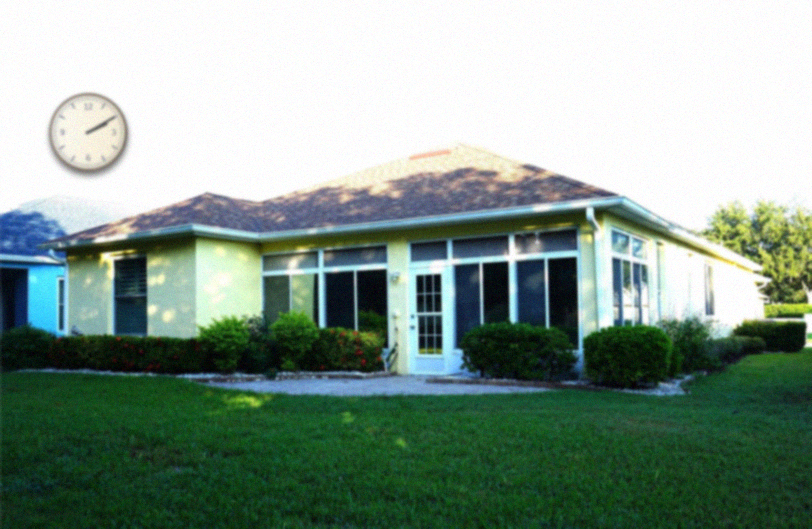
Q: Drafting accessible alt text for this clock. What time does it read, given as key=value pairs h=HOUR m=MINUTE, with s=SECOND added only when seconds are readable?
h=2 m=10
